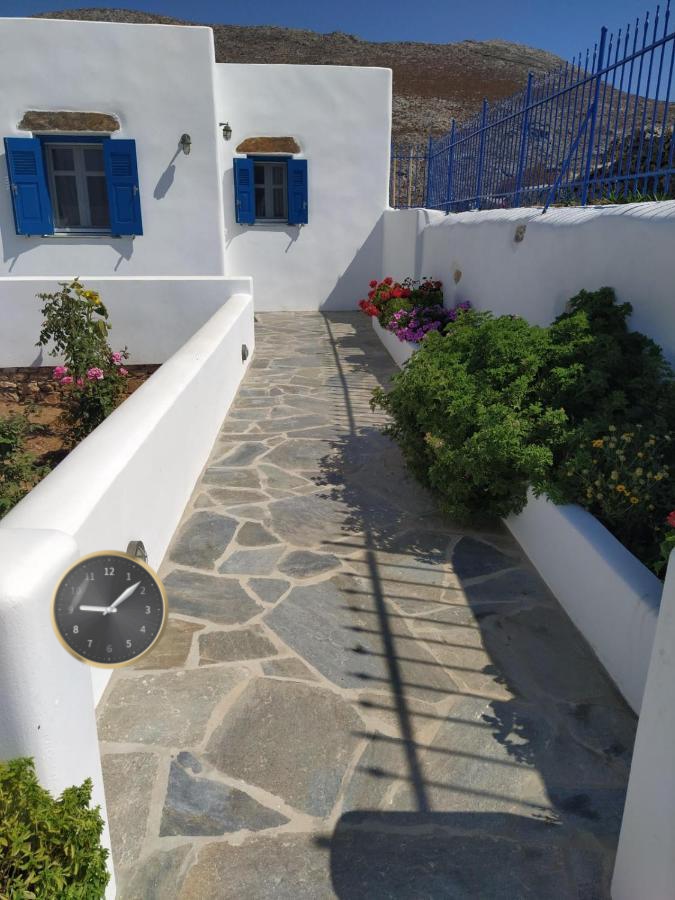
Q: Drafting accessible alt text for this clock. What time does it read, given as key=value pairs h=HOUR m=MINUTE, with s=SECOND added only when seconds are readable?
h=9 m=8
